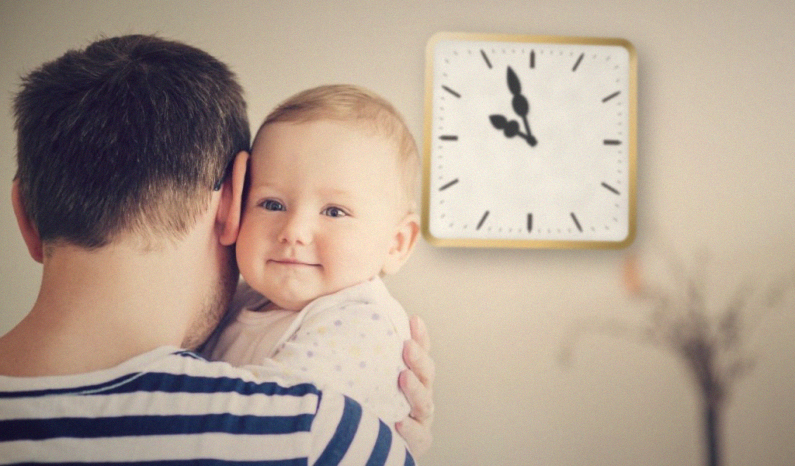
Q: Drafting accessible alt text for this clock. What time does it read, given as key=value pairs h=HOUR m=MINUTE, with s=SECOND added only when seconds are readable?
h=9 m=57
